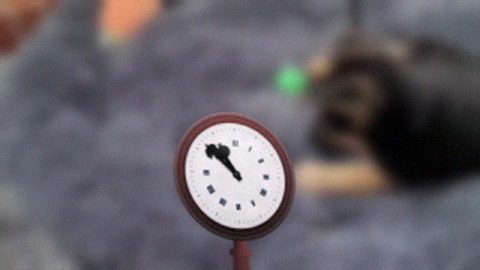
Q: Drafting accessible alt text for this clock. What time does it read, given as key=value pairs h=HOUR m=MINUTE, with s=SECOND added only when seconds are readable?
h=10 m=52
